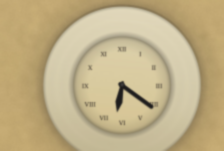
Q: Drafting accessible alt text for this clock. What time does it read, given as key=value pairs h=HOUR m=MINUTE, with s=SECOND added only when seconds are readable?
h=6 m=21
